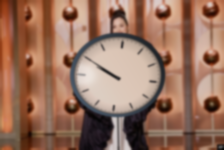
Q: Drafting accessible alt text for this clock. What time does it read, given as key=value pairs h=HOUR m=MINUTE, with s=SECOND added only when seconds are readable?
h=9 m=50
